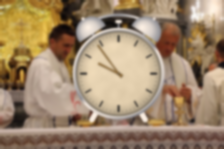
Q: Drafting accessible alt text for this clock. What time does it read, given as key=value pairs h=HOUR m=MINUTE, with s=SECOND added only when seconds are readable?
h=9 m=54
